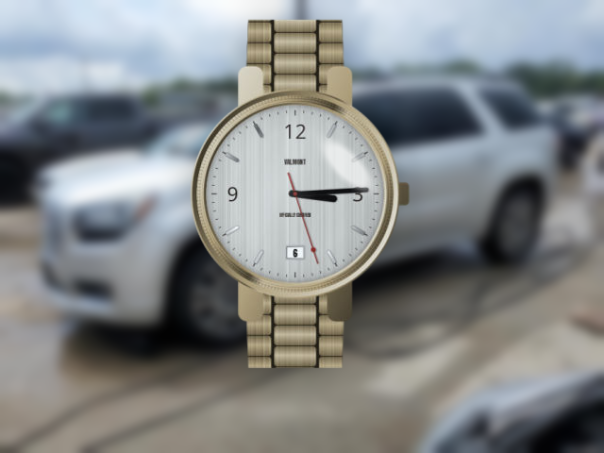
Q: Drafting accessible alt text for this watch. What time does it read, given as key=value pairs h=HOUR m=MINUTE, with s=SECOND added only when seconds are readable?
h=3 m=14 s=27
